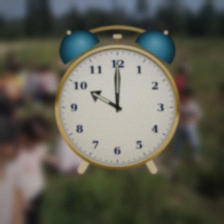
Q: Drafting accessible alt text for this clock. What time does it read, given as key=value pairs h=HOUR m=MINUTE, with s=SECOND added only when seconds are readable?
h=10 m=0
